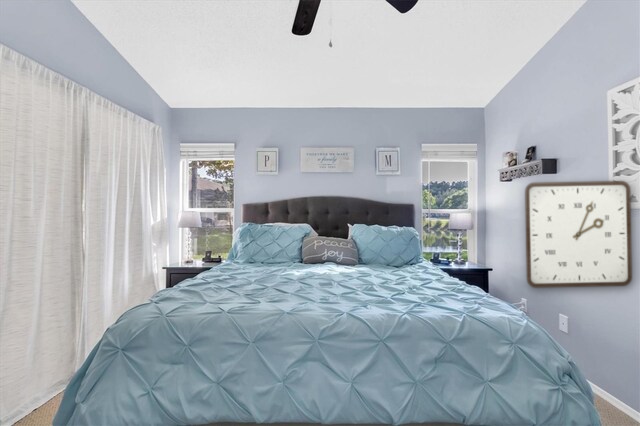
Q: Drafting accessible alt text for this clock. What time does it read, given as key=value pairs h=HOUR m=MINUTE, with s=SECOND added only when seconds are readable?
h=2 m=4
